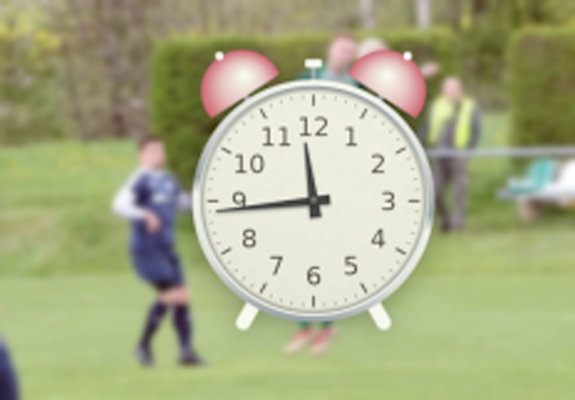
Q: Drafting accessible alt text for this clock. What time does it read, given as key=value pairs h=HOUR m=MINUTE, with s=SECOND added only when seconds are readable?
h=11 m=44
